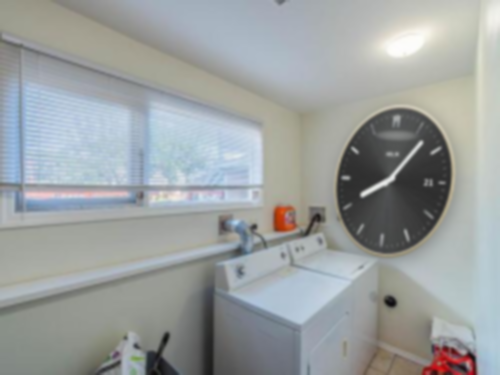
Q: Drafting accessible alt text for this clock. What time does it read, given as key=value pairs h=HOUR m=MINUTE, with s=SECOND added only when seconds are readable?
h=8 m=7
